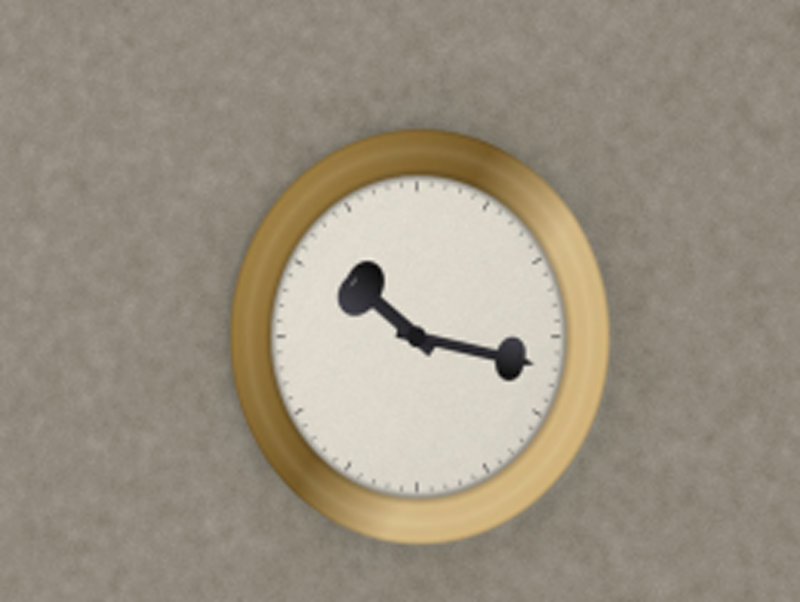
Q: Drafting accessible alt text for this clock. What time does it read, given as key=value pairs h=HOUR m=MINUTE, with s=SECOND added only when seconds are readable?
h=10 m=17
